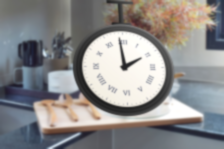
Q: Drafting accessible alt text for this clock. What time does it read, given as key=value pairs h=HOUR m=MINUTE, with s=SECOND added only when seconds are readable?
h=1 m=59
